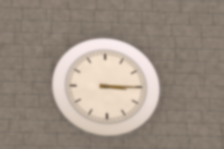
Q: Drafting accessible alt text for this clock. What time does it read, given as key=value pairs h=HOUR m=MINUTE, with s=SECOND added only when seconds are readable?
h=3 m=15
